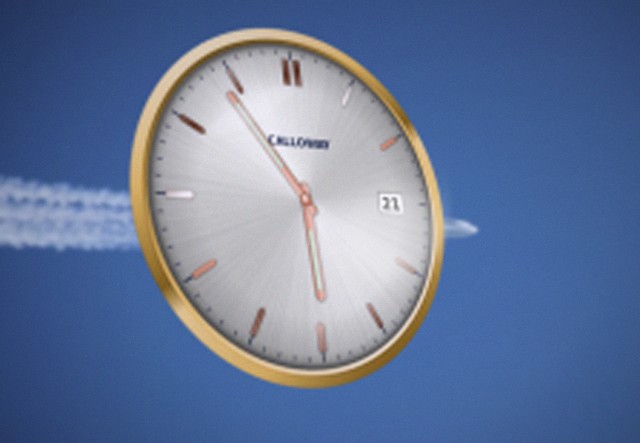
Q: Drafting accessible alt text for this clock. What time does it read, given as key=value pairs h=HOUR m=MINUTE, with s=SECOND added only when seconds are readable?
h=5 m=54
